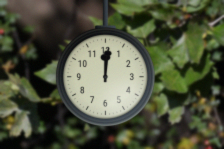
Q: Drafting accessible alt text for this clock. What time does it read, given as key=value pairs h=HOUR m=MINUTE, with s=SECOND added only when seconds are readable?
h=12 m=1
